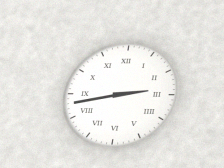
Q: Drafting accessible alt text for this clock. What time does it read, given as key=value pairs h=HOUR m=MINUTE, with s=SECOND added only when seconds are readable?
h=2 m=43
